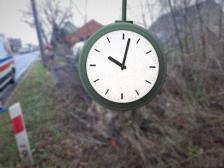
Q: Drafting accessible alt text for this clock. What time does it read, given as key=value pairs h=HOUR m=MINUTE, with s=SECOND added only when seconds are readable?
h=10 m=2
